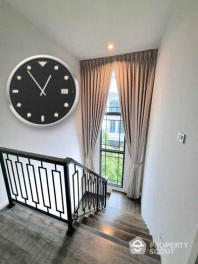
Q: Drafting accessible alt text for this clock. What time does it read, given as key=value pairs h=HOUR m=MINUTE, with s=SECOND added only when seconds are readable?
h=12 m=54
